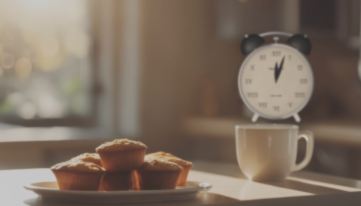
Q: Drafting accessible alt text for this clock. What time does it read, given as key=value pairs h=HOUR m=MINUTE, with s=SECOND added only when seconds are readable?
h=12 m=3
